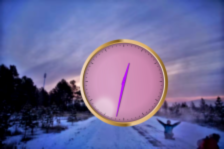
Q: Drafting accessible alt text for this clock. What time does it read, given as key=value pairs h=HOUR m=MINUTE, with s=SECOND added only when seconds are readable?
h=12 m=32
